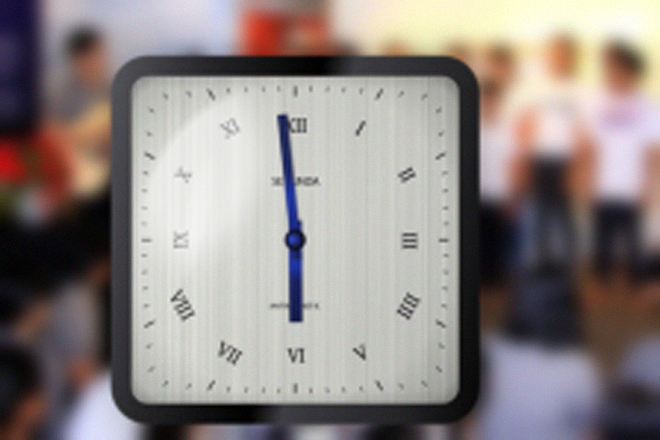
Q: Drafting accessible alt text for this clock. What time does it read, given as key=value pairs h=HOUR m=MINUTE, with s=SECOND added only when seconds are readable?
h=5 m=59
